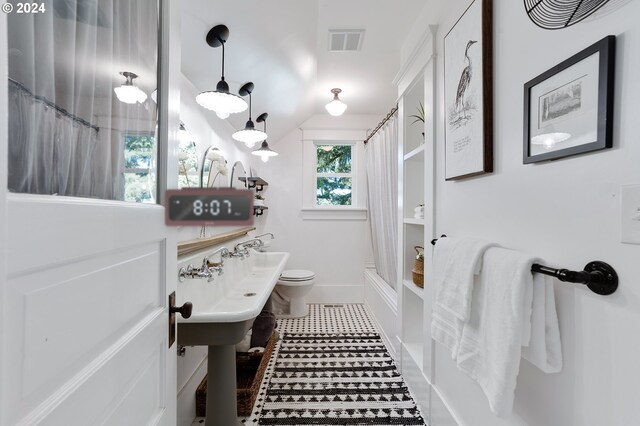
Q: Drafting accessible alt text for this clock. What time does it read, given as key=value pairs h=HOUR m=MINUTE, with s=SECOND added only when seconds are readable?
h=8 m=7
